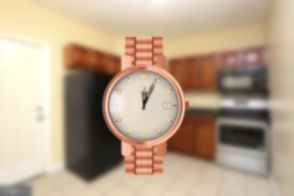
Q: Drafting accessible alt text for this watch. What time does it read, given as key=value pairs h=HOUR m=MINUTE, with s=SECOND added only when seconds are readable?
h=12 m=4
